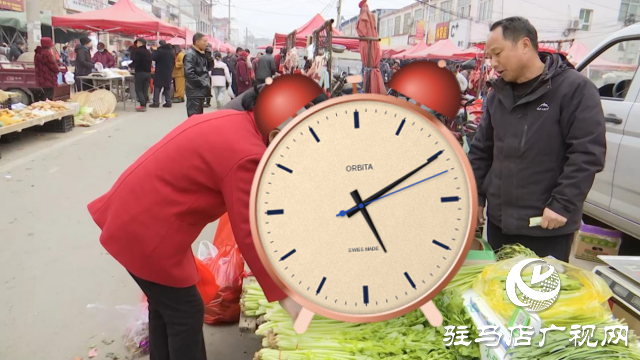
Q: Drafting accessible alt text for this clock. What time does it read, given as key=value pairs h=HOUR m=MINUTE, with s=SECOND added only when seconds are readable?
h=5 m=10 s=12
